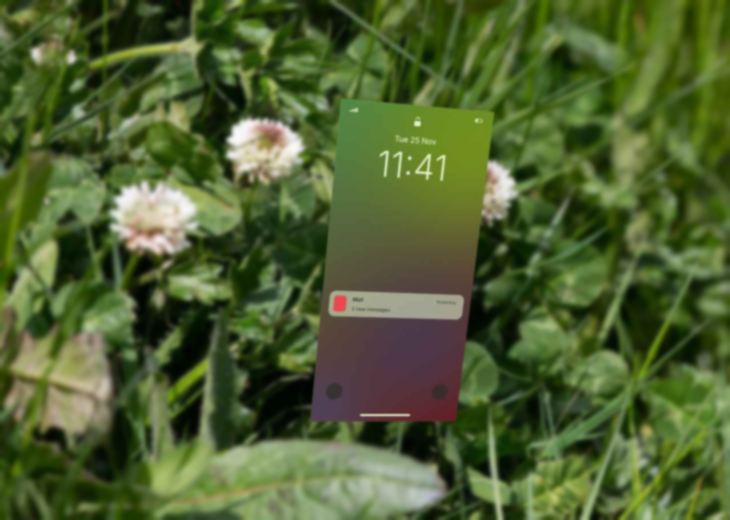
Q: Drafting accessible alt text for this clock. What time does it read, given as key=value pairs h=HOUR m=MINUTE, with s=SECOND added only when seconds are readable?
h=11 m=41
